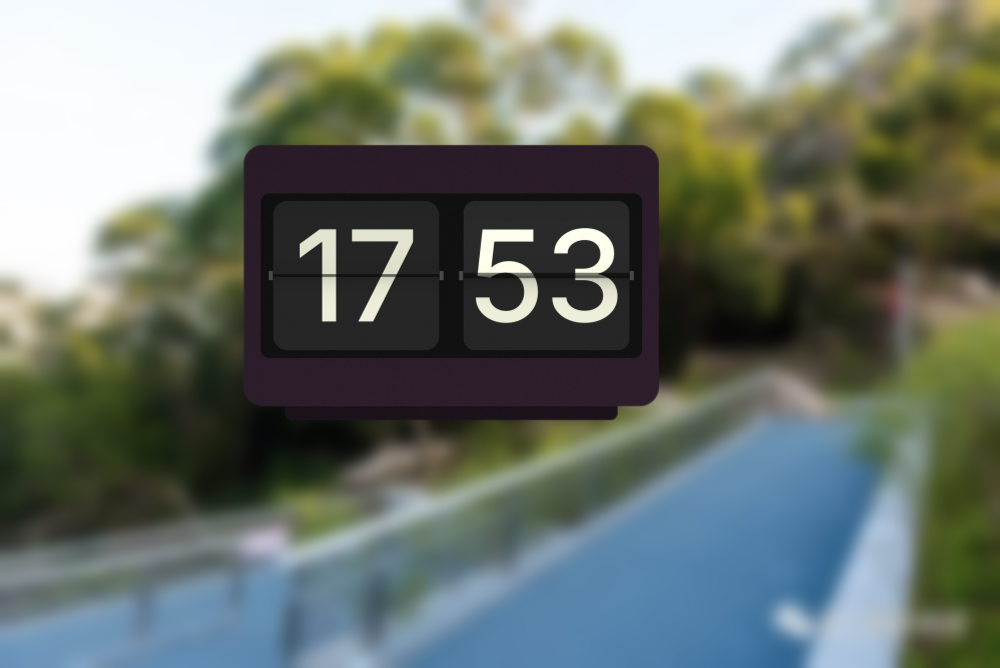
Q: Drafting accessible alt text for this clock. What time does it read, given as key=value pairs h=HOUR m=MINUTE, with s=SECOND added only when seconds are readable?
h=17 m=53
